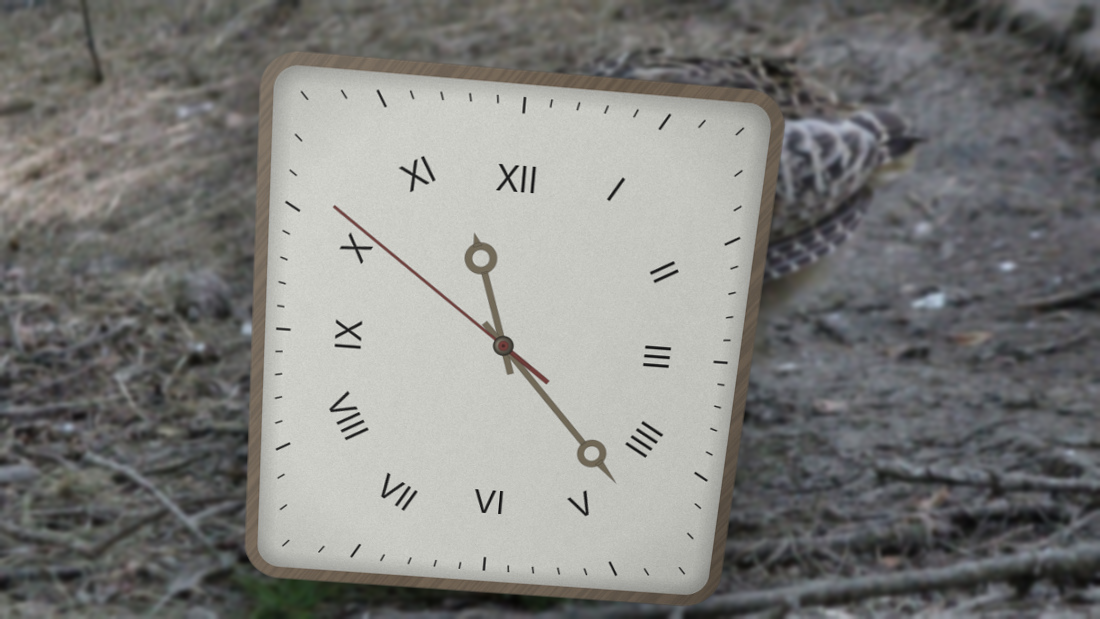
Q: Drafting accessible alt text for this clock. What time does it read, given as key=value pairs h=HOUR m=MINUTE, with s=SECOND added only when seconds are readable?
h=11 m=22 s=51
